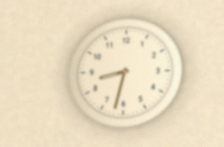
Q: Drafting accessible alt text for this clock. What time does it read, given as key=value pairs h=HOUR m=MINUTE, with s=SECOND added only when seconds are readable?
h=8 m=32
